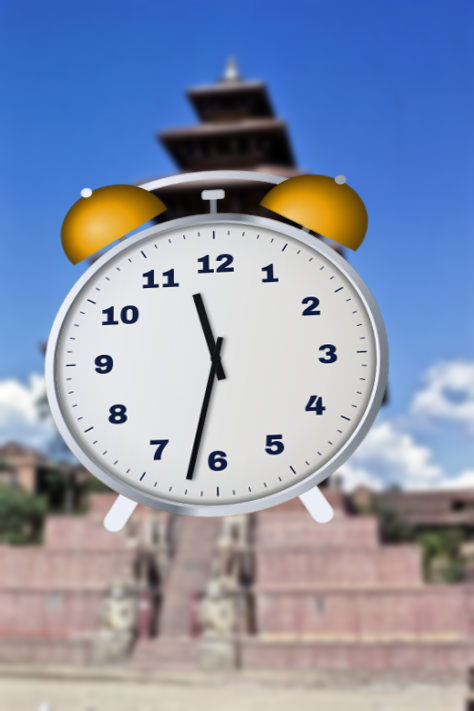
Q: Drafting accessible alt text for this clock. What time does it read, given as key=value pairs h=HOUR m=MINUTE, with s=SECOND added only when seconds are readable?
h=11 m=32
